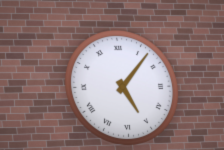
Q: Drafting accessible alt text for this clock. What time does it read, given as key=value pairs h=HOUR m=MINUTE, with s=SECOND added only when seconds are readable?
h=5 m=7
